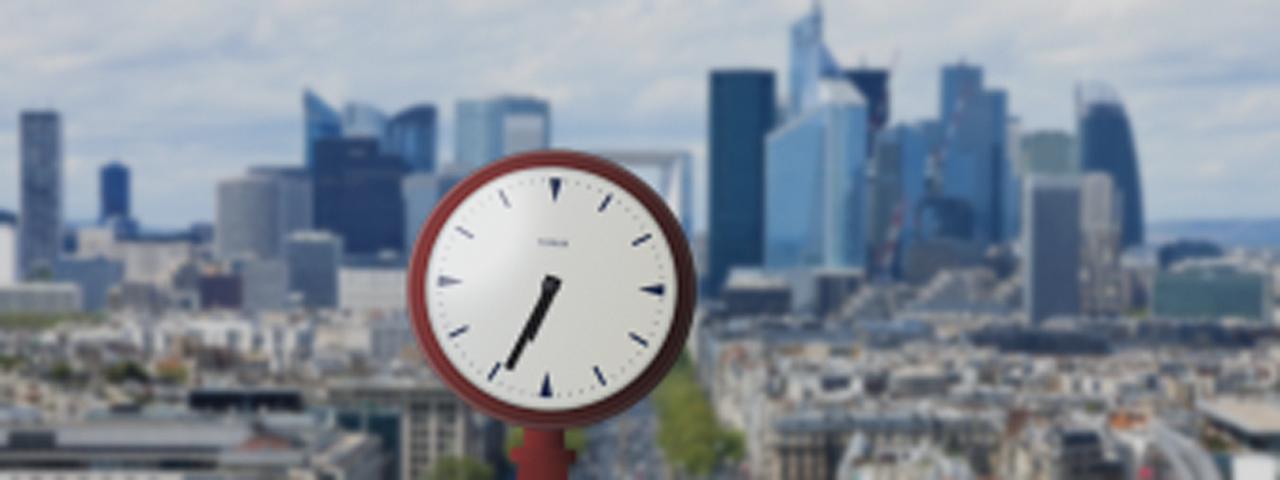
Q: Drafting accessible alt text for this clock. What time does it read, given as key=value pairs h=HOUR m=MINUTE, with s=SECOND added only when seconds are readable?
h=6 m=34
